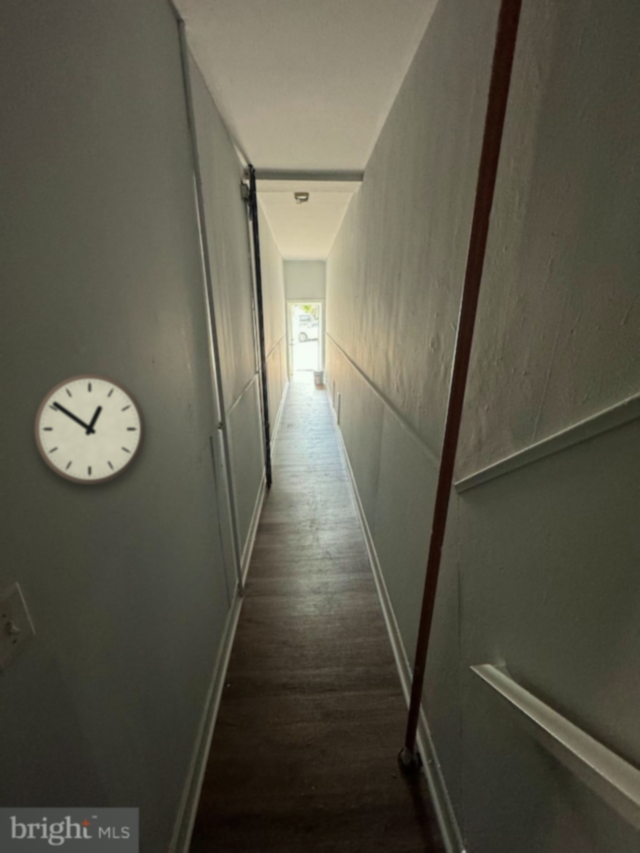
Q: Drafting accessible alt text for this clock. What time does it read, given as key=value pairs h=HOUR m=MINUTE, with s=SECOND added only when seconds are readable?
h=12 m=51
